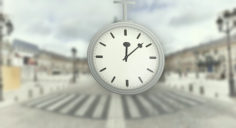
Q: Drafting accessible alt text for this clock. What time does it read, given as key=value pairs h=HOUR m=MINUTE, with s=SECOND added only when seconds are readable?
h=12 m=8
